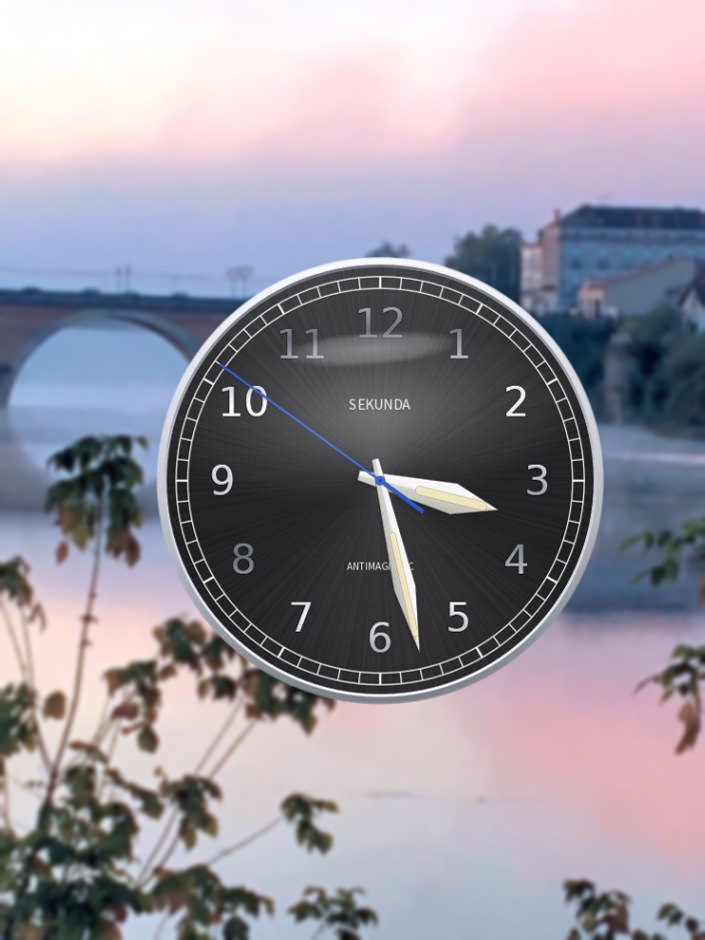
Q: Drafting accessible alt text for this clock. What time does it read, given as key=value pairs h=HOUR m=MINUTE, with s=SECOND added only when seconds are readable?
h=3 m=27 s=51
